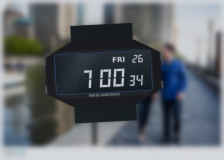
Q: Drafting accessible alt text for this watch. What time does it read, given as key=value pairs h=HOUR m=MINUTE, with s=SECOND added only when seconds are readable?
h=7 m=0 s=34
